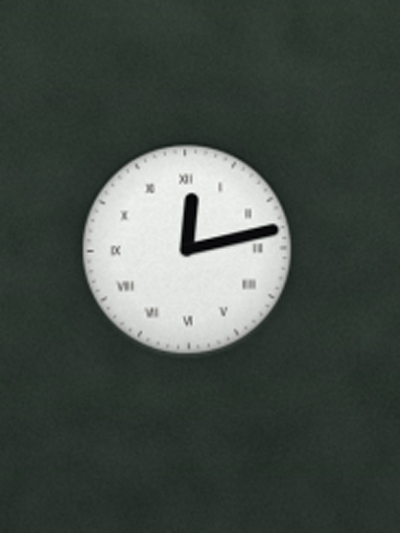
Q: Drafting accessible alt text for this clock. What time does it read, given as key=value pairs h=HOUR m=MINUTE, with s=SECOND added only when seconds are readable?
h=12 m=13
